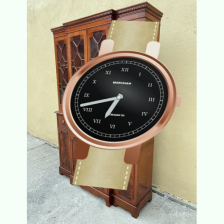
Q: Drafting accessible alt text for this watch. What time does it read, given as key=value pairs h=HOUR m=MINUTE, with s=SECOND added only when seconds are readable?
h=6 m=42
